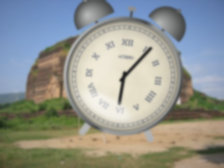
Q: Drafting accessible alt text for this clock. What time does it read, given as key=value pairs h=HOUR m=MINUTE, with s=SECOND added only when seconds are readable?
h=6 m=6
